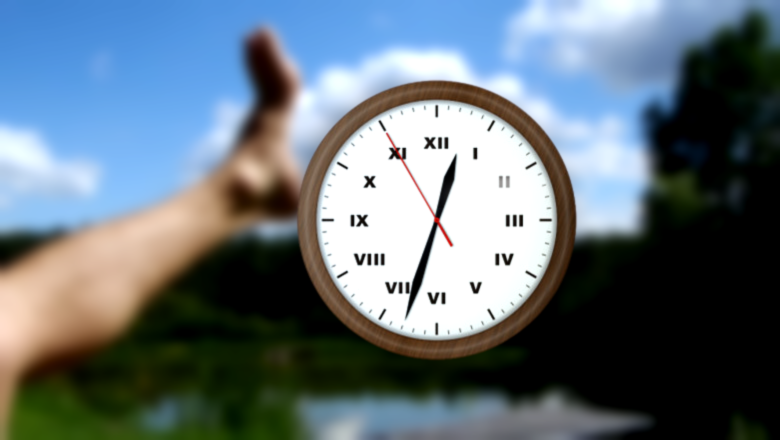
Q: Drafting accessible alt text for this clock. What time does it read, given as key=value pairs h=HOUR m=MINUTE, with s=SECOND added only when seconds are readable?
h=12 m=32 s=55
